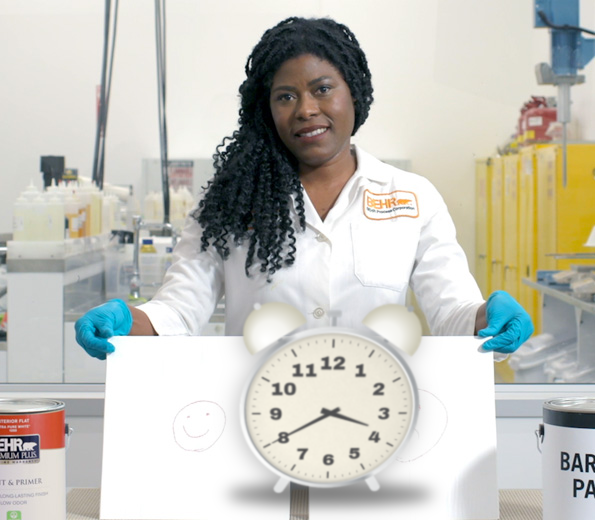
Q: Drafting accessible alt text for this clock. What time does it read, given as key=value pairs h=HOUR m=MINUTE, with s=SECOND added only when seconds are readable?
h=3 m=40
